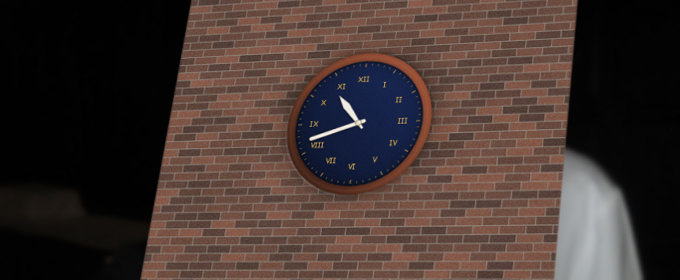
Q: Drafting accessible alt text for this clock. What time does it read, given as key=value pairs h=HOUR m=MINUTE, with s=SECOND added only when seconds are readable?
h=10 m=42
